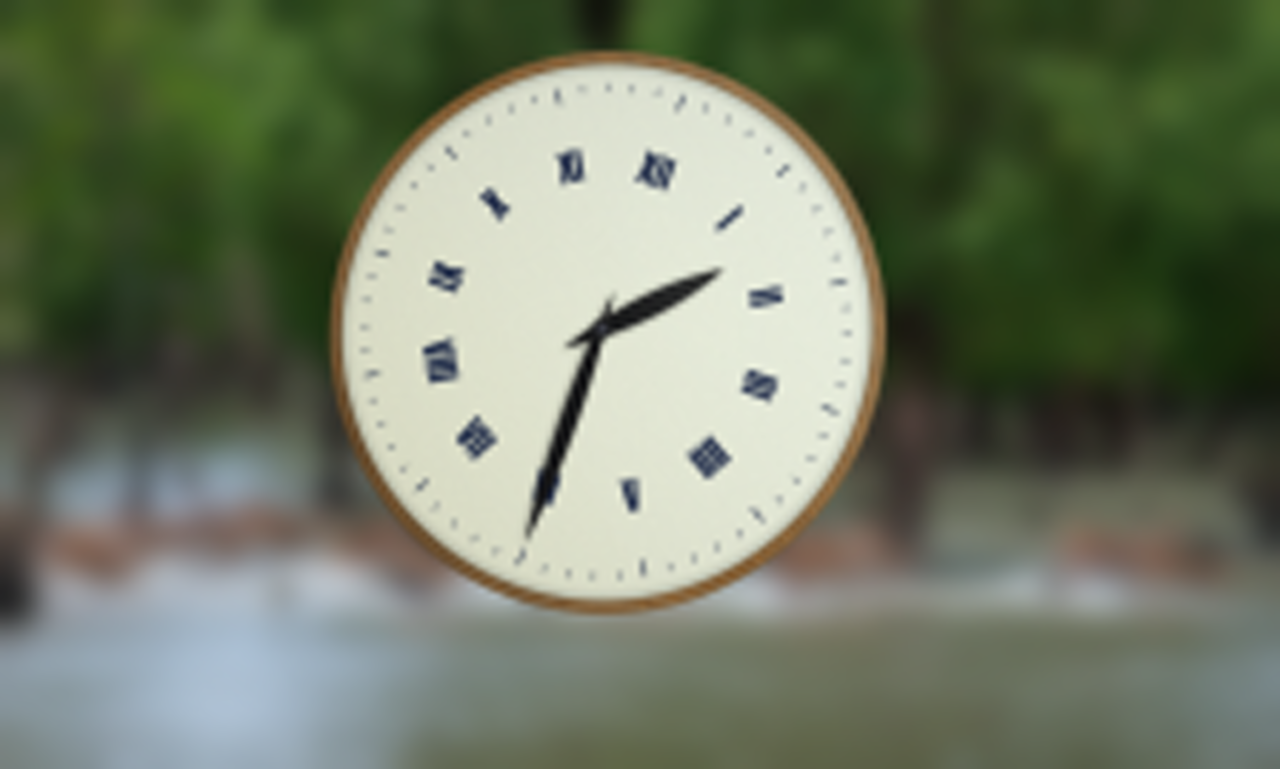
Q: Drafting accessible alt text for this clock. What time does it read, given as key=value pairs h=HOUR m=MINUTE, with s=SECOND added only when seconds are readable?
h=1 m=30
